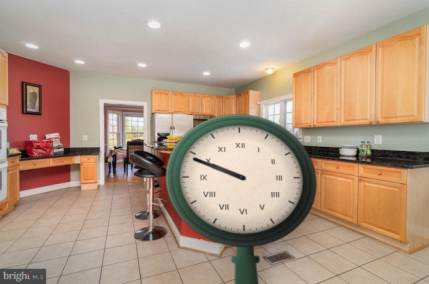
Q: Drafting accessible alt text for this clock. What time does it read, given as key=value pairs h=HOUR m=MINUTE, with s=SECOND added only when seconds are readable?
h=9 m=49
